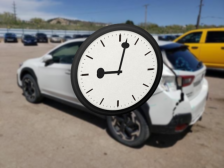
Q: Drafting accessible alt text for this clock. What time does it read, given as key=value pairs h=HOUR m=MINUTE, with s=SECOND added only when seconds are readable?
h=9 m=2
